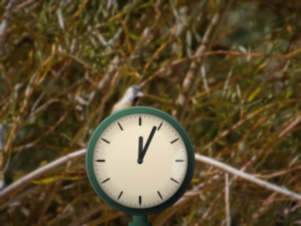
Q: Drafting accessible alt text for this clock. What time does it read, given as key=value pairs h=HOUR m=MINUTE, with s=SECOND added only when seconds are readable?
h=12 m=4
